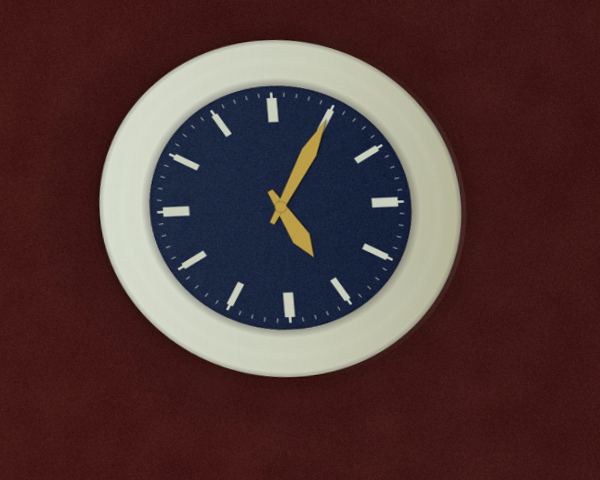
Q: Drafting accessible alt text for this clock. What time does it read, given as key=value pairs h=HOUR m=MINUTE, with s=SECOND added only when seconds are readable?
h=5 m=5
